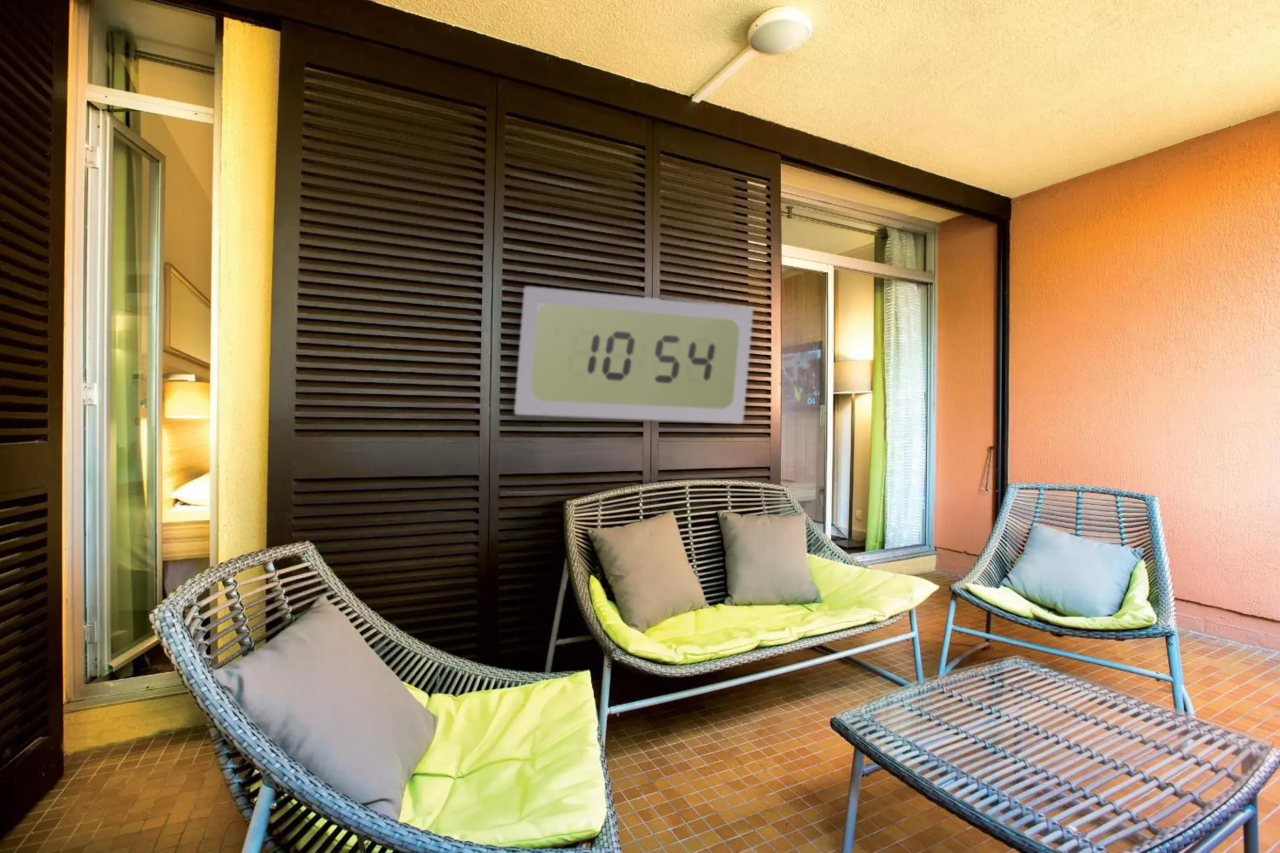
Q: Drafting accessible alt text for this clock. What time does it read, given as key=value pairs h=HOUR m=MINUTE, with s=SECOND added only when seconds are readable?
h=10 m=54
